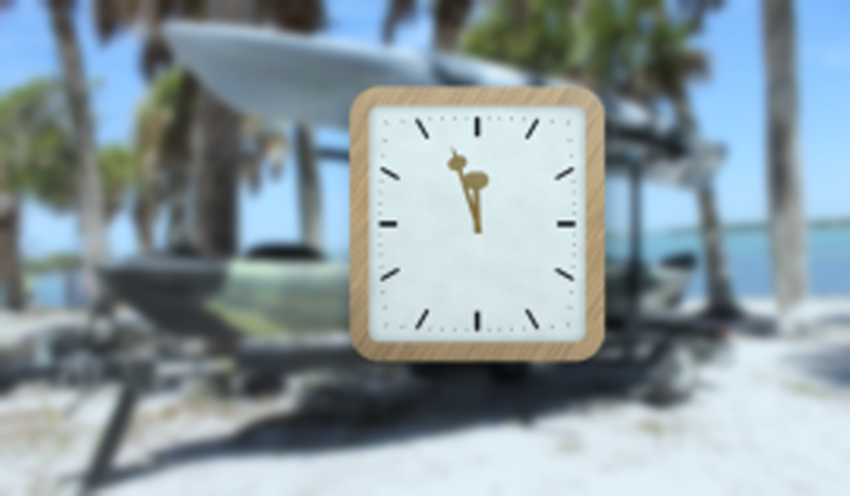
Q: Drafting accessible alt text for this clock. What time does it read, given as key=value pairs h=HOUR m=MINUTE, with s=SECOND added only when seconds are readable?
h=11 m=57
